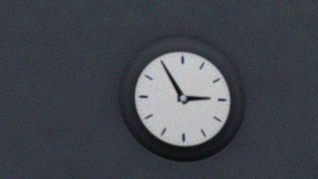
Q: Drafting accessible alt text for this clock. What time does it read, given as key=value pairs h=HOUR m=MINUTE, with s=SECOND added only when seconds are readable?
h=2 m=55
